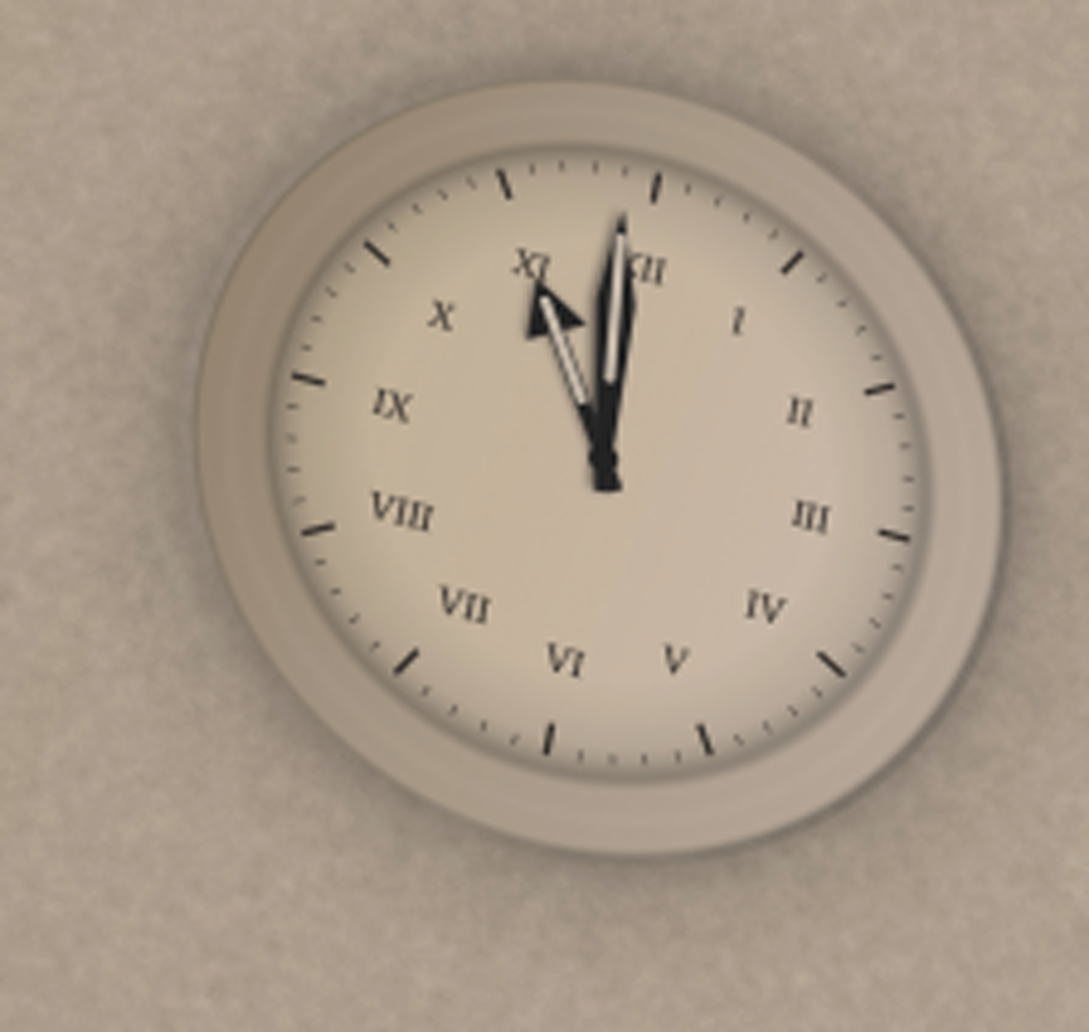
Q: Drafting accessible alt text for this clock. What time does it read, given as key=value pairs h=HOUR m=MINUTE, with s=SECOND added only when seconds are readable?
h=10 m=59
